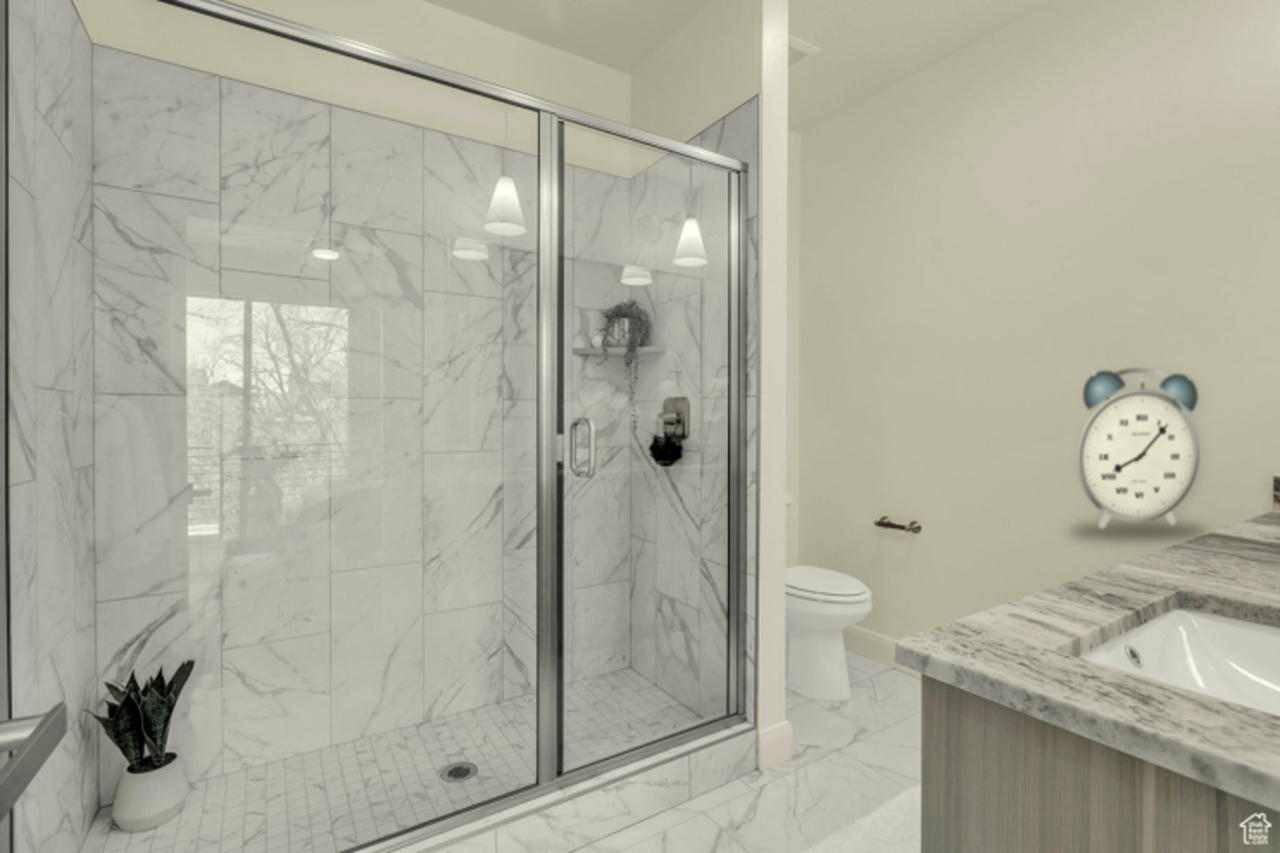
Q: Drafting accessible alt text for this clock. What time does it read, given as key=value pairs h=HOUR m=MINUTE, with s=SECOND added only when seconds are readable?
h=8 m=7
